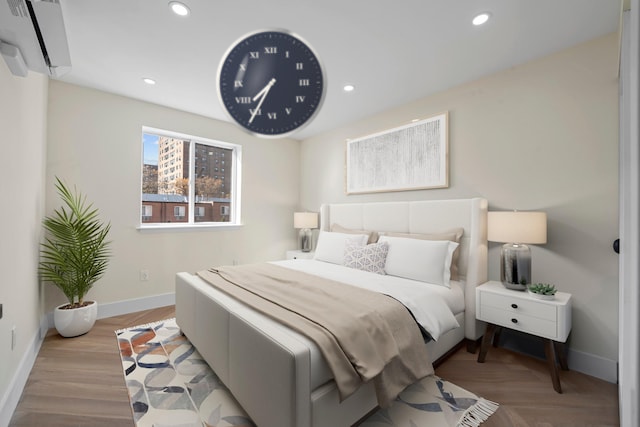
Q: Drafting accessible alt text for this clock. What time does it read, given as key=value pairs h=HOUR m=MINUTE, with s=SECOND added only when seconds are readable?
h=7 m=35
